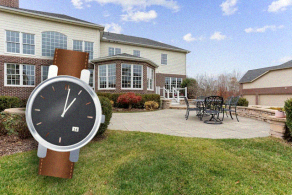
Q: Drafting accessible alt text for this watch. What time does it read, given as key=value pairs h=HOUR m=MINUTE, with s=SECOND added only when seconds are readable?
h=1 m=1
